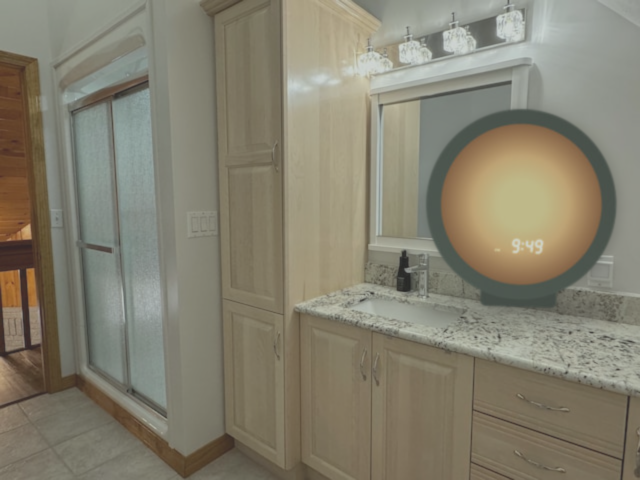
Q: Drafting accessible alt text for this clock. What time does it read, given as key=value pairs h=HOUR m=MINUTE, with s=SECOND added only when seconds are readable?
h=9 m=49
